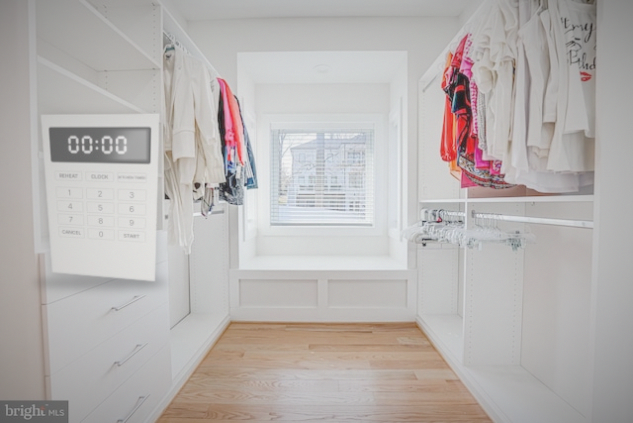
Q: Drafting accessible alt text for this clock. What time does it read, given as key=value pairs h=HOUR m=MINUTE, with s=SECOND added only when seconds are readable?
h=0 m=0
